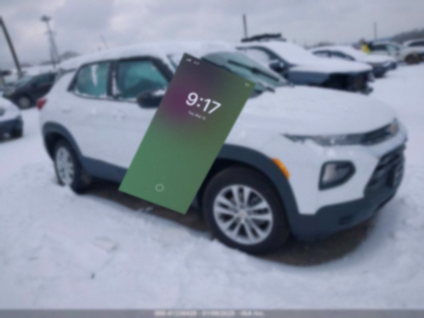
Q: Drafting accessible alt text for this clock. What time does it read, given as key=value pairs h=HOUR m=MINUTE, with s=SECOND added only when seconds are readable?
h=9 m=17
